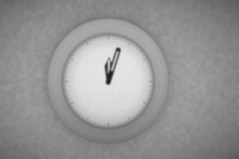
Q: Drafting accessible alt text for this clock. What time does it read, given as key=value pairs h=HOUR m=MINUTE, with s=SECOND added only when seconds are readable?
h=12 m=3
